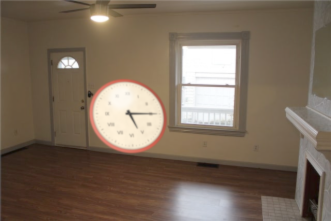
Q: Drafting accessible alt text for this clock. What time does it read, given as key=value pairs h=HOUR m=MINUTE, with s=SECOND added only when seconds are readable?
h=5 m=15
